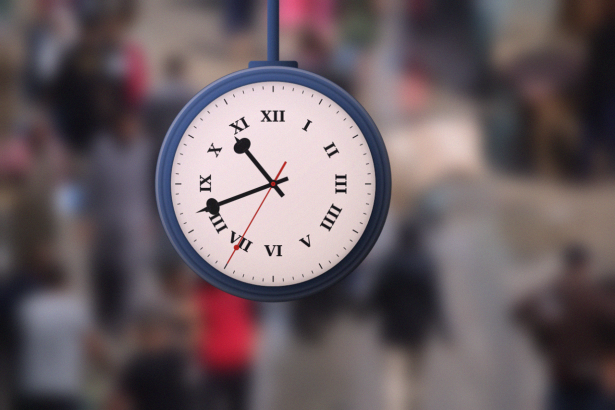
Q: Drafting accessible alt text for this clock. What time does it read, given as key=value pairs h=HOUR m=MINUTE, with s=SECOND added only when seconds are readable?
h=10 m=41 s=35
